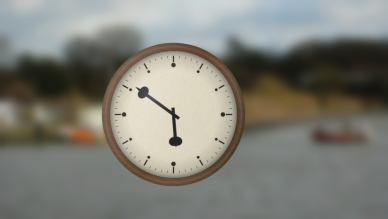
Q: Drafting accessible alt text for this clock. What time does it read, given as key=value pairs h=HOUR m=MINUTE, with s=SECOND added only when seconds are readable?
h=5 m=51
